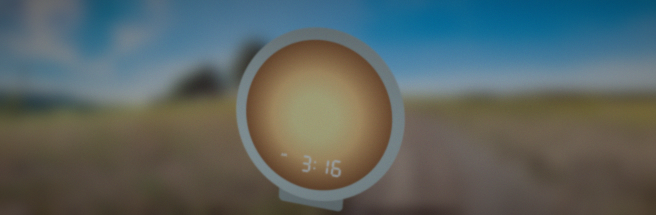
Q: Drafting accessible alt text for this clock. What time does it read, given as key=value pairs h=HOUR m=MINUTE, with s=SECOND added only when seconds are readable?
h=3 m=16
